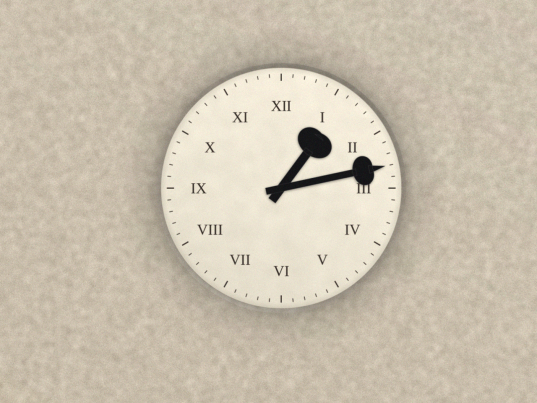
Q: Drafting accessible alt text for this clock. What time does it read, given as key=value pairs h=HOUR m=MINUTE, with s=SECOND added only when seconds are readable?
h=1 m=13
